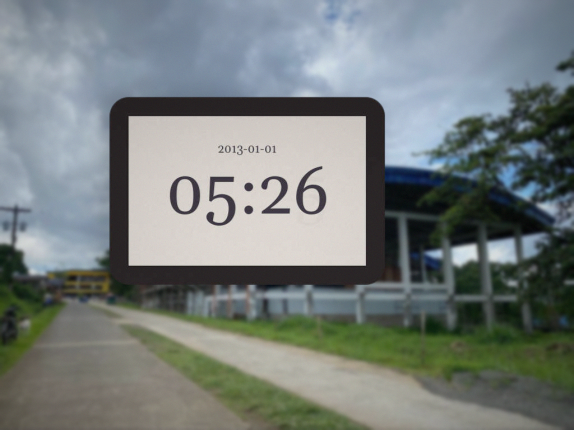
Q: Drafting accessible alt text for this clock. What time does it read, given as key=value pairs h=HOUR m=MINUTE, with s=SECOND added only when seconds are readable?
h=5 m=26
